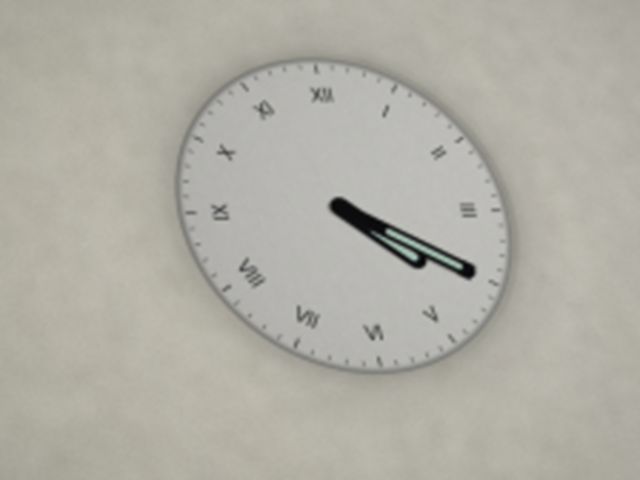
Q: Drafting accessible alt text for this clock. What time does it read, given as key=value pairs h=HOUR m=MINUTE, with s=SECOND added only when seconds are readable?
h=4 m=20
